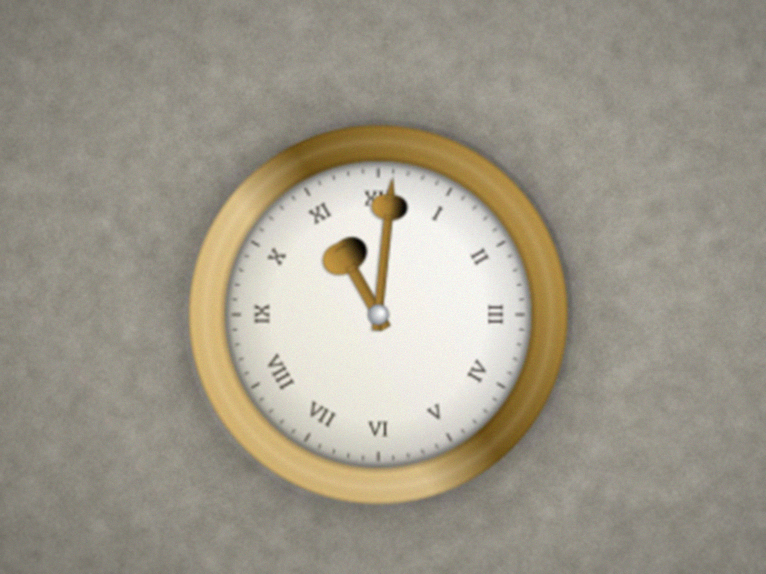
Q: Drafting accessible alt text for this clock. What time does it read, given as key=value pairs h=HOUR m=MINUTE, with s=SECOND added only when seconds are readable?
h=11 m=1
